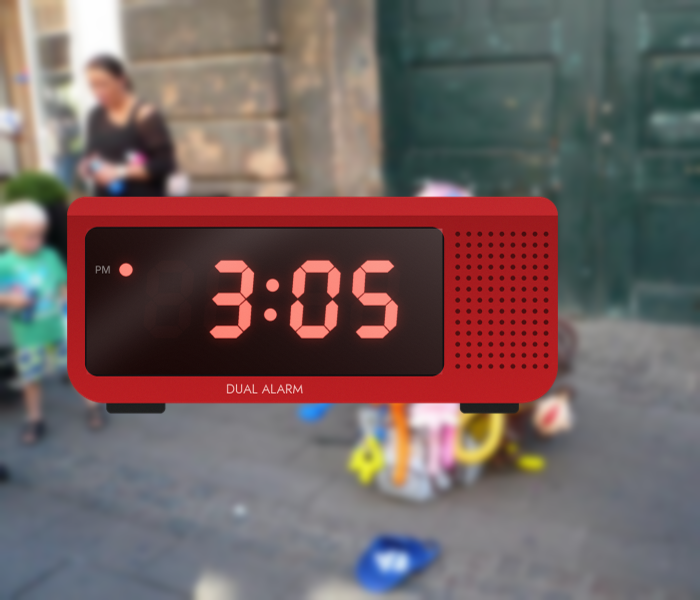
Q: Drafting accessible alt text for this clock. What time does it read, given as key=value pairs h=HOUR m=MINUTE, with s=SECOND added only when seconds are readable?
h=3 m=5
